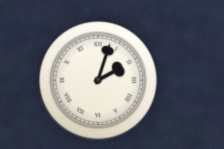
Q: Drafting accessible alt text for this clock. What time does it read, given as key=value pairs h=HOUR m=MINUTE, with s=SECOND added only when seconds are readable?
h=2 m=3
